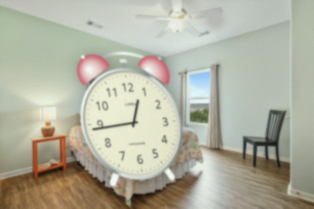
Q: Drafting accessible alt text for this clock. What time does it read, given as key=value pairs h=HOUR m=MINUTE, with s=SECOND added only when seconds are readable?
h=12 m=44
